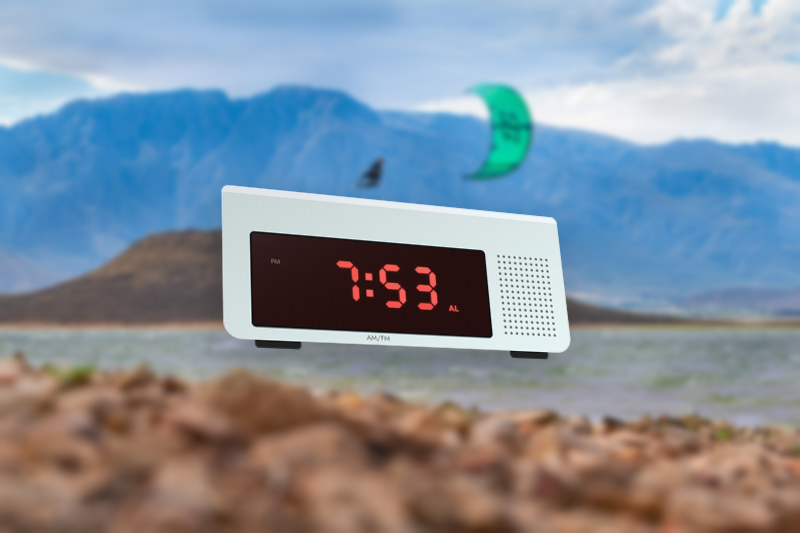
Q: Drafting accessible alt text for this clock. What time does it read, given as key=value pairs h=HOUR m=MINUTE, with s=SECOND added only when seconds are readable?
h=7 m=53
